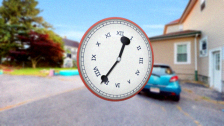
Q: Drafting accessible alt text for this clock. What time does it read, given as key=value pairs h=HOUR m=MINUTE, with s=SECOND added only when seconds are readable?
h=12 m=36
